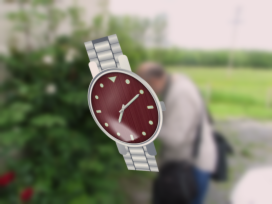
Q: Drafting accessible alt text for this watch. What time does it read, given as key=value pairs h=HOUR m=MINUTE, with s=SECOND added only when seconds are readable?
h=7 m=10
